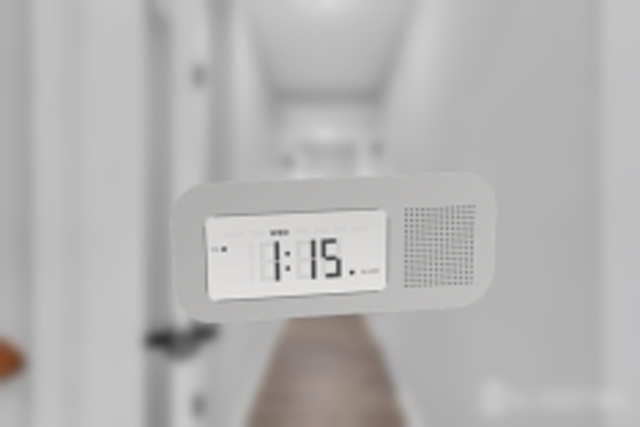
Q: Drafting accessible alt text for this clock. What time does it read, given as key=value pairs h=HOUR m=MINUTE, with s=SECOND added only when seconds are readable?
h=1 m=15
